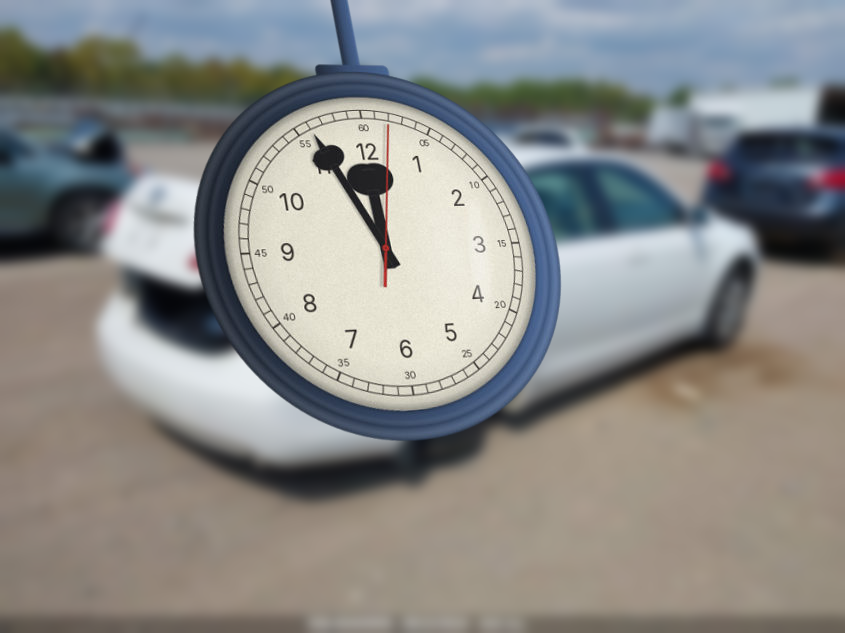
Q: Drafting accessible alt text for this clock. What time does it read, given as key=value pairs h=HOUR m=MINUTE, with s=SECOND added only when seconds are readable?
h=11 m=56 s=2
